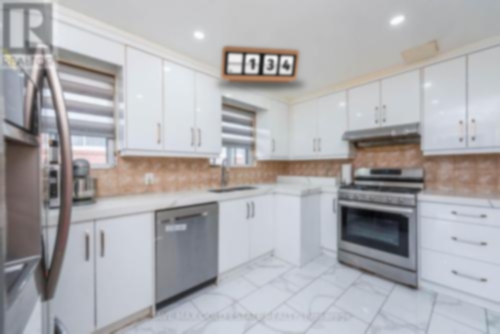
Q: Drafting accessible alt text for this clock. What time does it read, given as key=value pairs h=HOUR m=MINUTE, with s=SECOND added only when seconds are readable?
h=1 m=34
